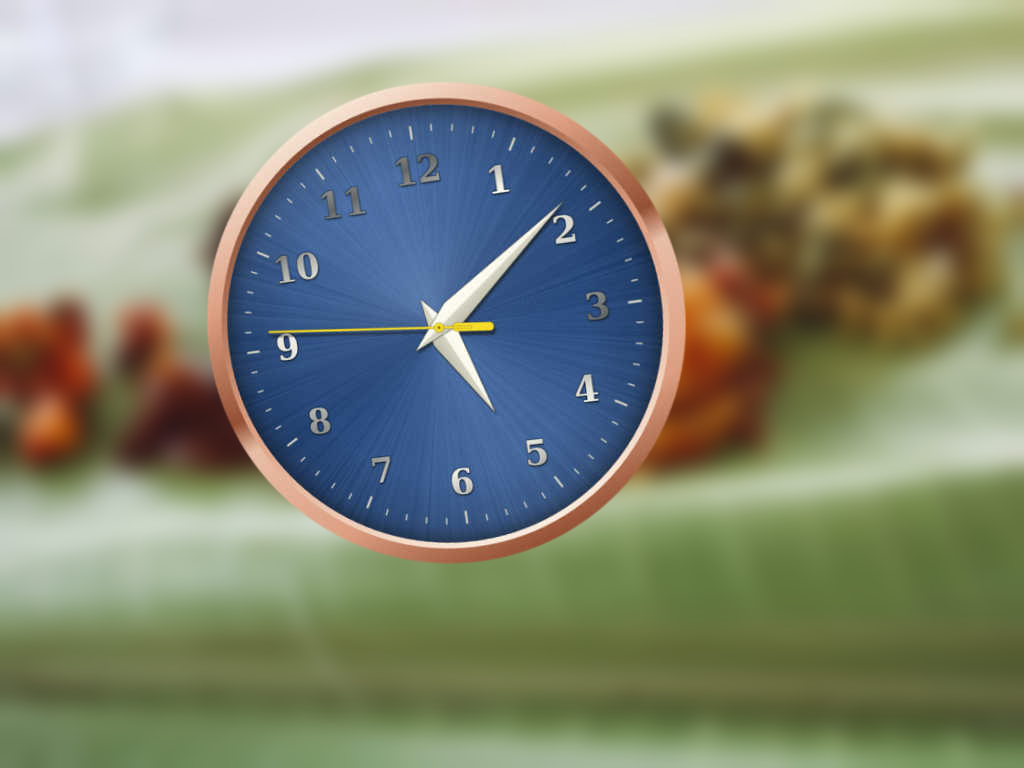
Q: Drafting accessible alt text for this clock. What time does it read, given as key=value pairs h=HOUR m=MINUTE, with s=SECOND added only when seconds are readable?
h=5 m=8 s=46
